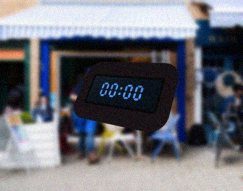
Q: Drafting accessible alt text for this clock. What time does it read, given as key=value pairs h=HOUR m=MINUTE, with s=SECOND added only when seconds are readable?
h=0 m=0
